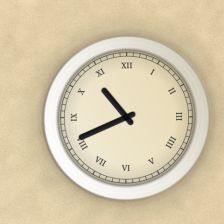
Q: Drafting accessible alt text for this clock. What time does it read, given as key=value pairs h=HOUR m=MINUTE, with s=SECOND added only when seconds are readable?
h=10 m=41
